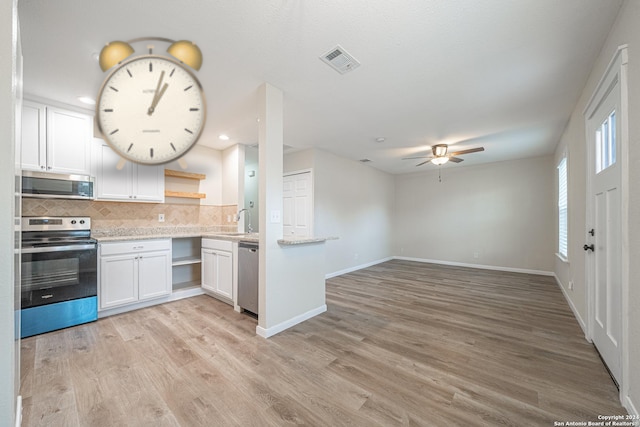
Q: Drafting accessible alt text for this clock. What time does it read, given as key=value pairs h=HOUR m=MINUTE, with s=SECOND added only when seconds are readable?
h=1 m=3
